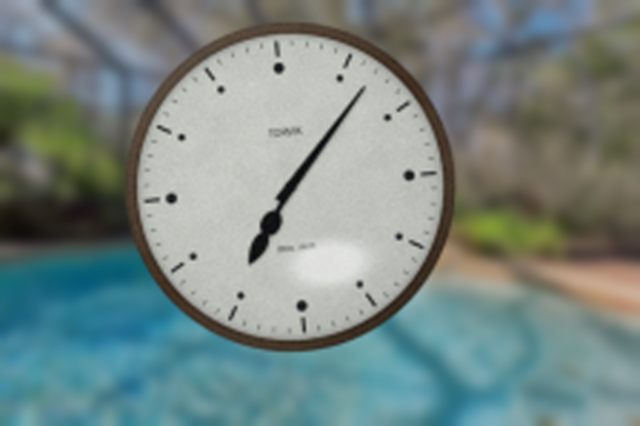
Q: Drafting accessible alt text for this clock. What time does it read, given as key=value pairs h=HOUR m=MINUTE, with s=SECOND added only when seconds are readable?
h=7 m=7
